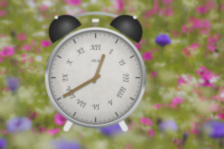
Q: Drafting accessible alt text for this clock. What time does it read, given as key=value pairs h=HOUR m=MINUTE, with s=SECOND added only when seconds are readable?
h=12 m=40
